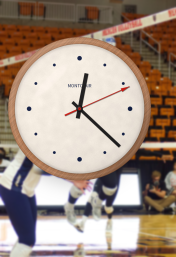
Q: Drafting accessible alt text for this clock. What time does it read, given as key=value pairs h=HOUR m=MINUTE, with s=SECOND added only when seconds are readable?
h=12 m=22 s=11
